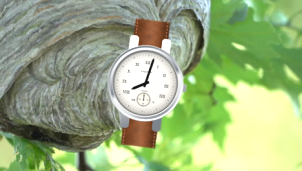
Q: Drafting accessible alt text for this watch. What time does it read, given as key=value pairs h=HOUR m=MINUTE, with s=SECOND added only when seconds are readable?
h=8 m=2
